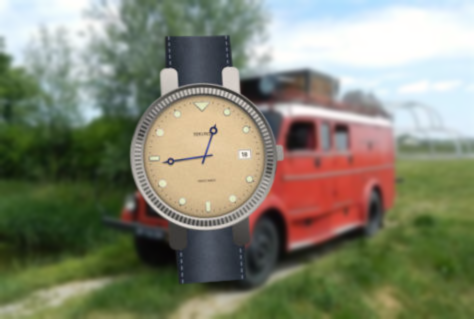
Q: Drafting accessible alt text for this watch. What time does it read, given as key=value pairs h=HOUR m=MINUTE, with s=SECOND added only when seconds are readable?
h=12 m=44
